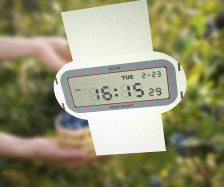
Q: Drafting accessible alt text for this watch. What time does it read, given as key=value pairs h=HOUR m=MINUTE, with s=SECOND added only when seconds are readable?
h=16 m=15 s=29
